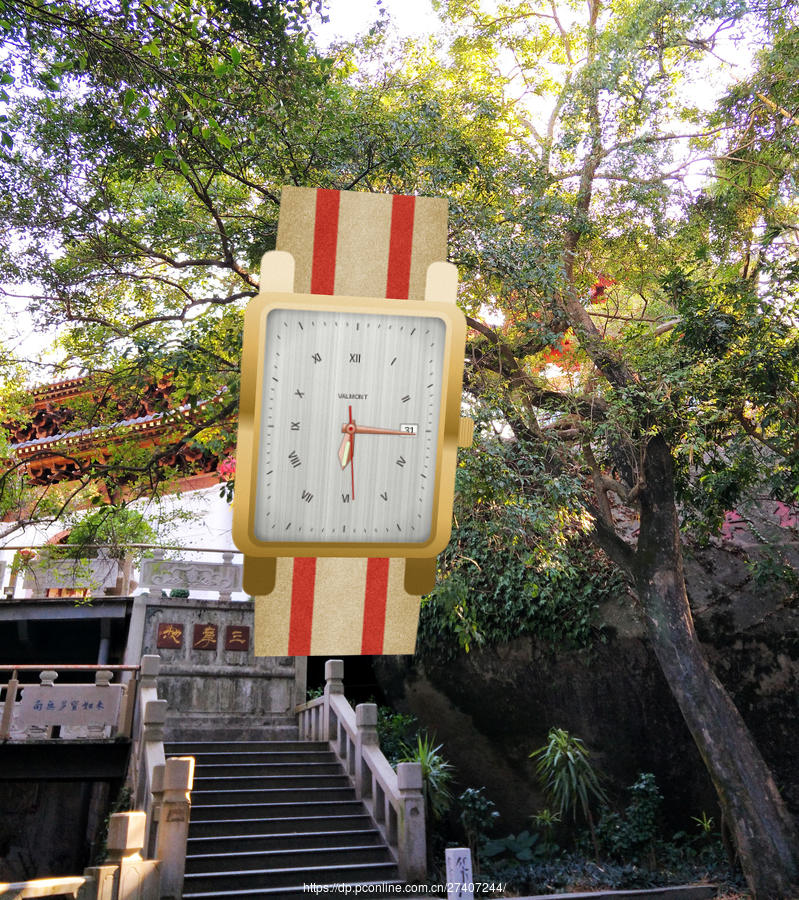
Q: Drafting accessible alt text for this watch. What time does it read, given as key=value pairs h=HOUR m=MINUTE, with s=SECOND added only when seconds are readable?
h=6 m=15 s=29
